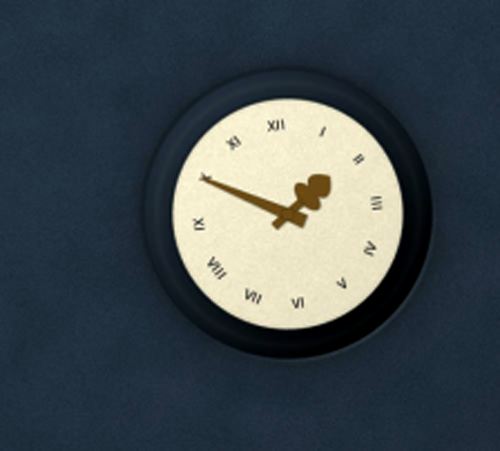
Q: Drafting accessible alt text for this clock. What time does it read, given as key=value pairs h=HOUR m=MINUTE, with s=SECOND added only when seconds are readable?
h=1 m=50
